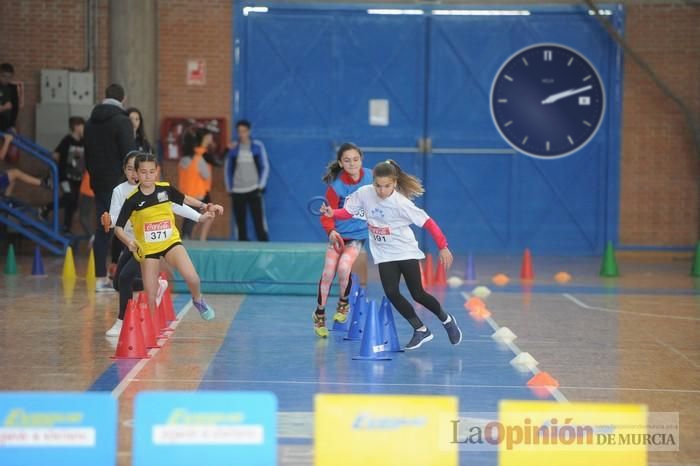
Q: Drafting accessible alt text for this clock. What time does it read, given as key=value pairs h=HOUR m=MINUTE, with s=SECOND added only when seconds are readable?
h=2 m=12
